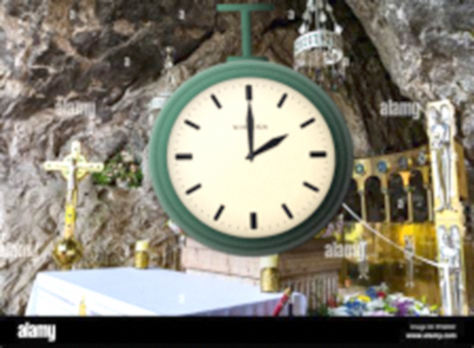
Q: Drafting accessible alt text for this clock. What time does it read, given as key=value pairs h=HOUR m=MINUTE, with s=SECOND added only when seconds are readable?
h=2 m=0
